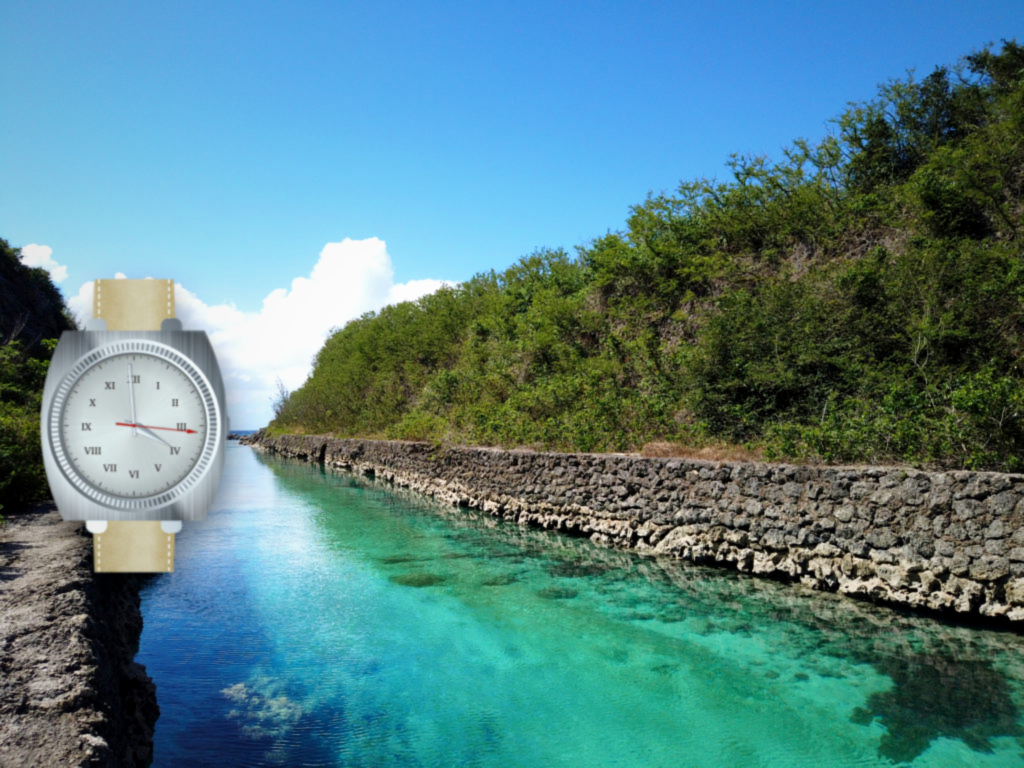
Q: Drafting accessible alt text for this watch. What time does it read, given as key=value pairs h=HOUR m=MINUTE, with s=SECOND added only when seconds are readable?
h=3 m=59 s=16
